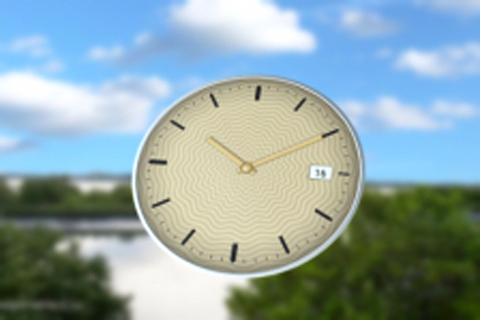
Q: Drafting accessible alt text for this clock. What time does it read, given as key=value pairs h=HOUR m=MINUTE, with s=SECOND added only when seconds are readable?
h=10 m=10
